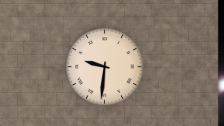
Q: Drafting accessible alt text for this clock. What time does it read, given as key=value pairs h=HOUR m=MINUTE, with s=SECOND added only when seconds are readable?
h=9 m=31
